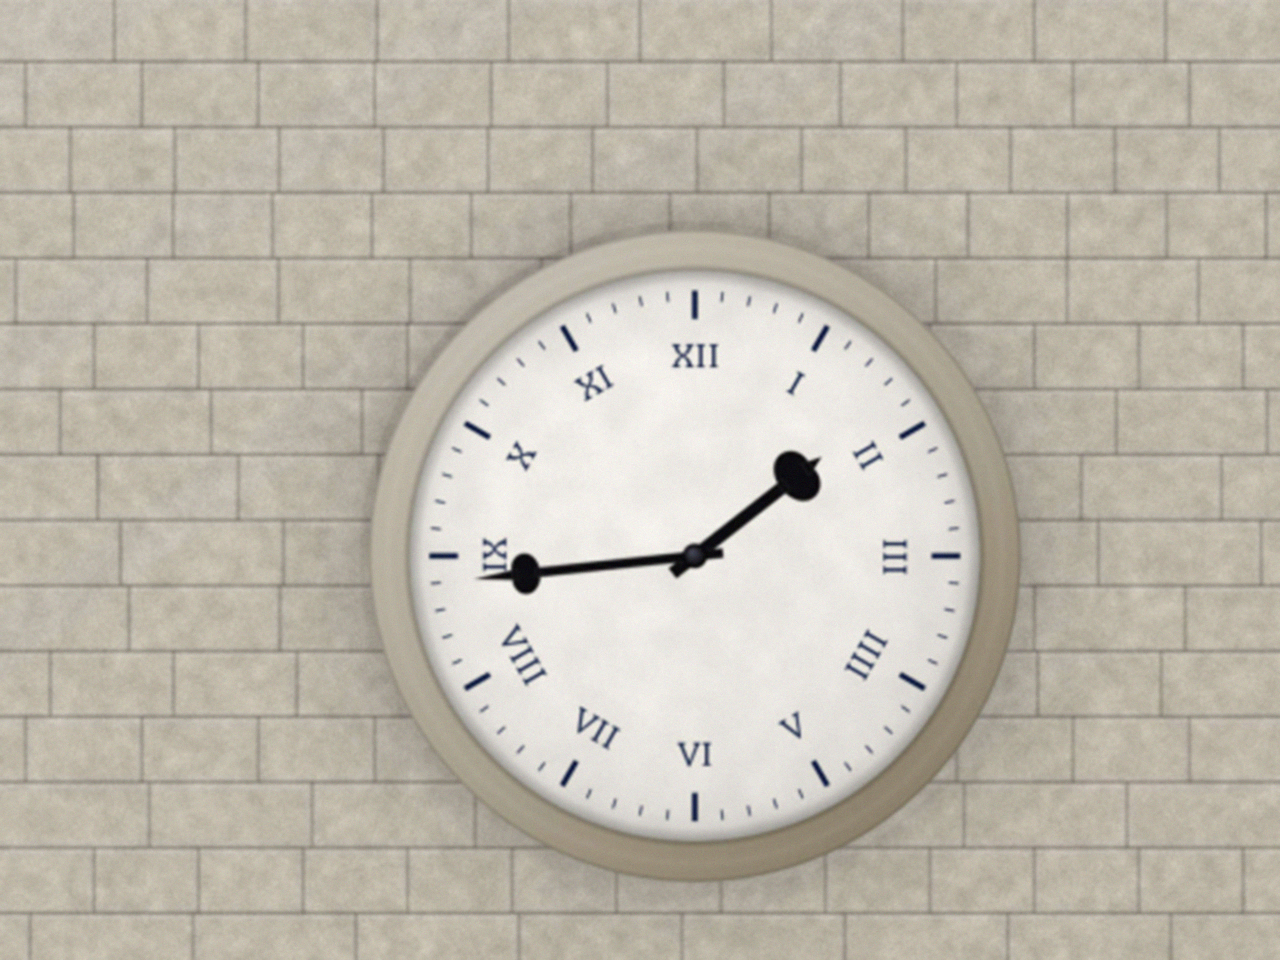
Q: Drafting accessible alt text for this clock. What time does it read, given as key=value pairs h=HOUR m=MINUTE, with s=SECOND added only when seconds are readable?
h=1 m=44
